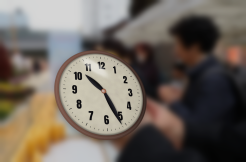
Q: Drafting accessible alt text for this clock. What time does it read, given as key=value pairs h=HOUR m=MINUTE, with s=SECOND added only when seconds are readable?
h=10 m=26
